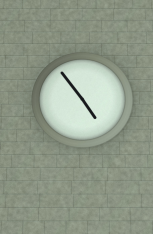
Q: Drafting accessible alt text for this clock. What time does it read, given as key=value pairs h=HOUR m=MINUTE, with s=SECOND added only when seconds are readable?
h=4 m=54
